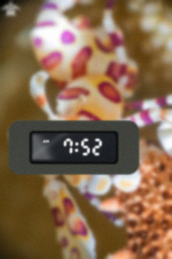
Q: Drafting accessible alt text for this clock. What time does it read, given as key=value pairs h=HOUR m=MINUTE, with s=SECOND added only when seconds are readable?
h=7 m=52
